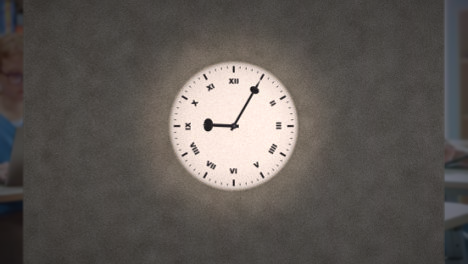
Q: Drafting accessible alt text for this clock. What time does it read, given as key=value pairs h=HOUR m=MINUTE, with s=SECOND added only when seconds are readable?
h=9 m=5
